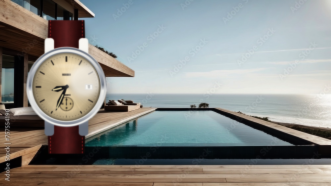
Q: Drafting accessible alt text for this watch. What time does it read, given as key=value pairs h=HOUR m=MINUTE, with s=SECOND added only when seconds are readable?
h=8 m=34
